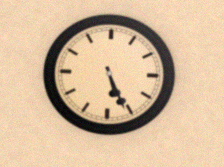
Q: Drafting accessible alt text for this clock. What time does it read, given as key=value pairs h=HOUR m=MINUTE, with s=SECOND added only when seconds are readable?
h=5 m=26
